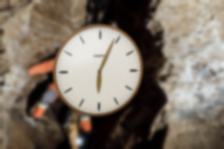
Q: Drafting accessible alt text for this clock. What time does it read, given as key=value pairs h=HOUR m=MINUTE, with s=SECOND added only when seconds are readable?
h=6 m=4
